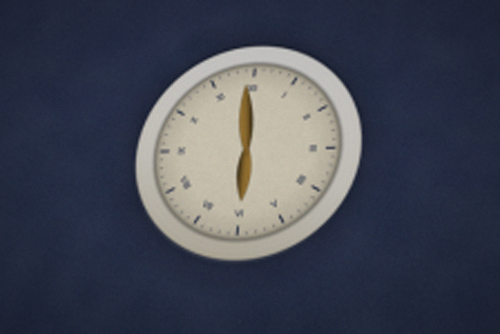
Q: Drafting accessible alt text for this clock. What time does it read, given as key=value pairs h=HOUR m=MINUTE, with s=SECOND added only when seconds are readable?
h=5 m=59
